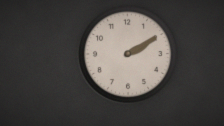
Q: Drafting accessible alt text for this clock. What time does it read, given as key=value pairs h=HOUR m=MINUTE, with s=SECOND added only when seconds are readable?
h=2 m=10
